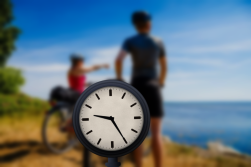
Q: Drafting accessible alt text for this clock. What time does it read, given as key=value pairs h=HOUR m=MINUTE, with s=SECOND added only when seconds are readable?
h=9 m=25
